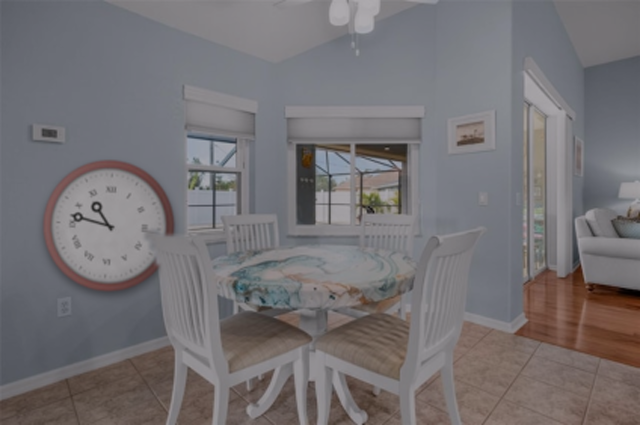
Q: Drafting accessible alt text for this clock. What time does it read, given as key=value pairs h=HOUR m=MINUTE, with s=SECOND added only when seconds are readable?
h=10 m=47
